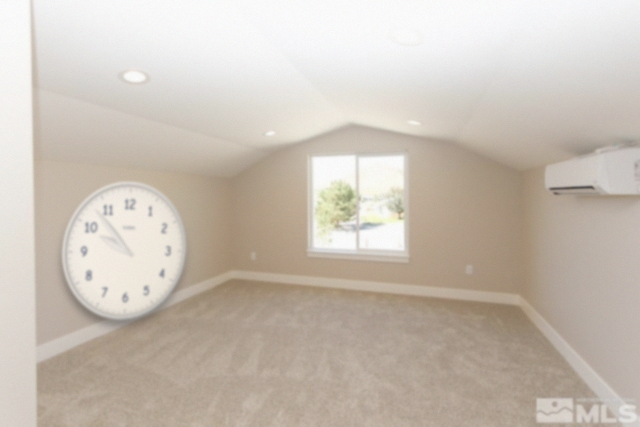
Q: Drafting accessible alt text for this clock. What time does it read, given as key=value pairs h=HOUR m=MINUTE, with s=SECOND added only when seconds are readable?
h=9 m=53
